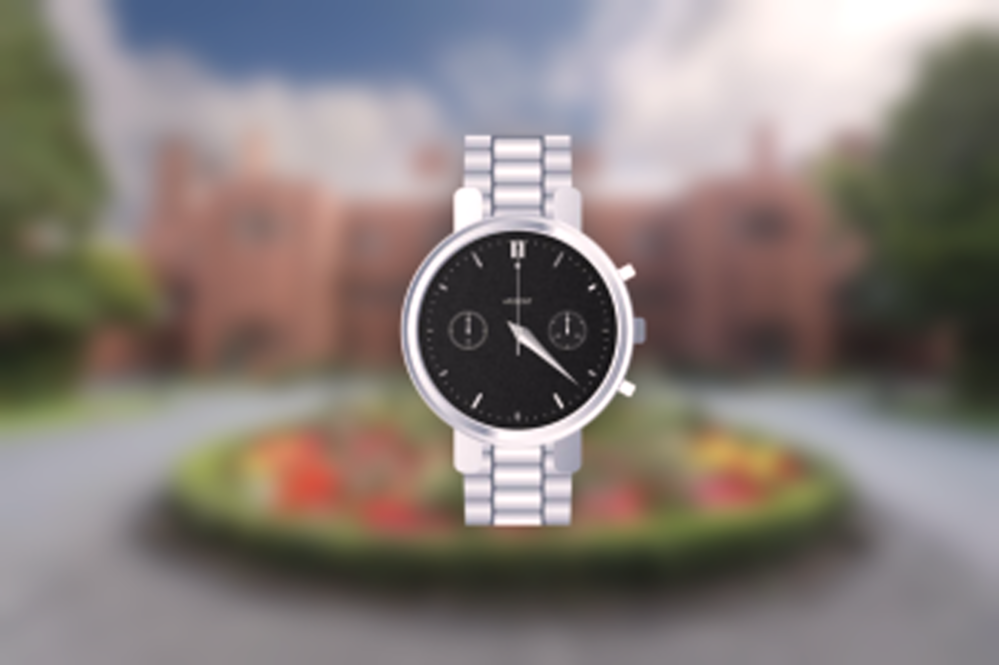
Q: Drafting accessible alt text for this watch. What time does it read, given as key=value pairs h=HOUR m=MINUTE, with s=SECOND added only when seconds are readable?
h=4 m=22
